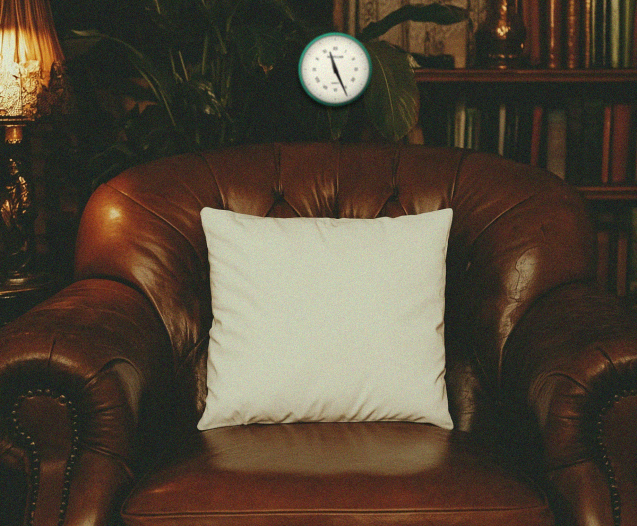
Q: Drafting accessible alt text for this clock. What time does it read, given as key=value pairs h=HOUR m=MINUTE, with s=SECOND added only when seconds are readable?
h=11 m=26
